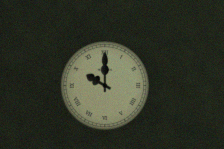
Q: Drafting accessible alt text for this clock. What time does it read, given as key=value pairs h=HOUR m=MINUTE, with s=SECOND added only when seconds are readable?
h=10 m=0
